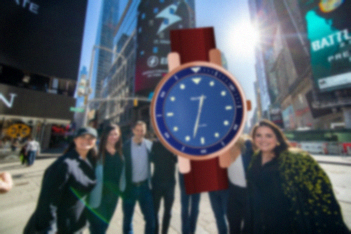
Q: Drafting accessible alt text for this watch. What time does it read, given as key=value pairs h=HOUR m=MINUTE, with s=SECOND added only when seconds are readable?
h=12 m=33
